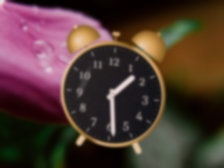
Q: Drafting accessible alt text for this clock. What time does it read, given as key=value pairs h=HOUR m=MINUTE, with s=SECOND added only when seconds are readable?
h=1 m=29
